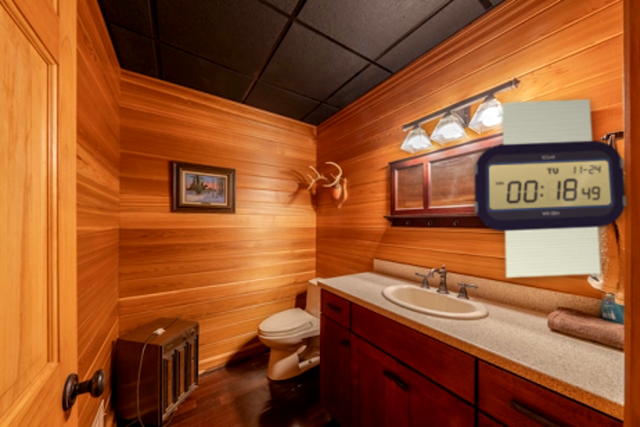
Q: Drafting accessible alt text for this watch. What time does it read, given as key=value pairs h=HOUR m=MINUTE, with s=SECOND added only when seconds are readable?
h=0 m=18 s=49
